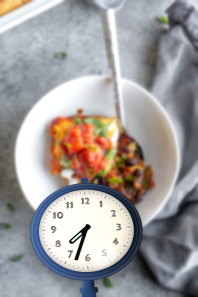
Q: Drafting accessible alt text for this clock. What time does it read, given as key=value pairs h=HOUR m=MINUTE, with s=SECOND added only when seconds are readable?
h=7 m=33
